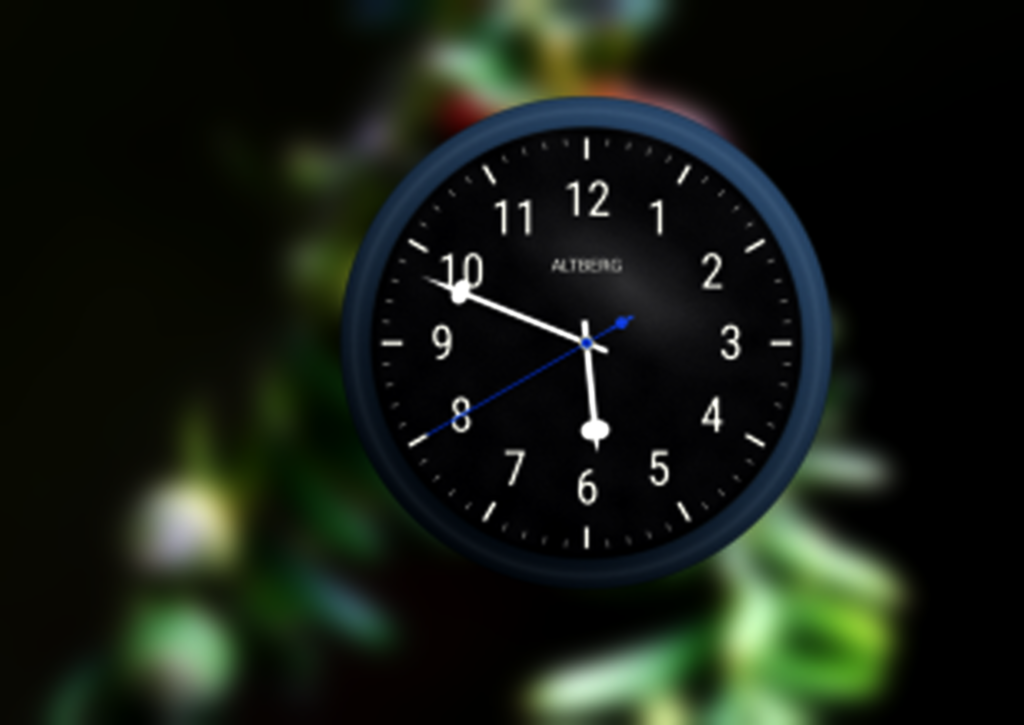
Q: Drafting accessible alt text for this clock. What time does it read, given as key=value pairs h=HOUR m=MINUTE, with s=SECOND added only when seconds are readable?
h=5 m=48 s=40
